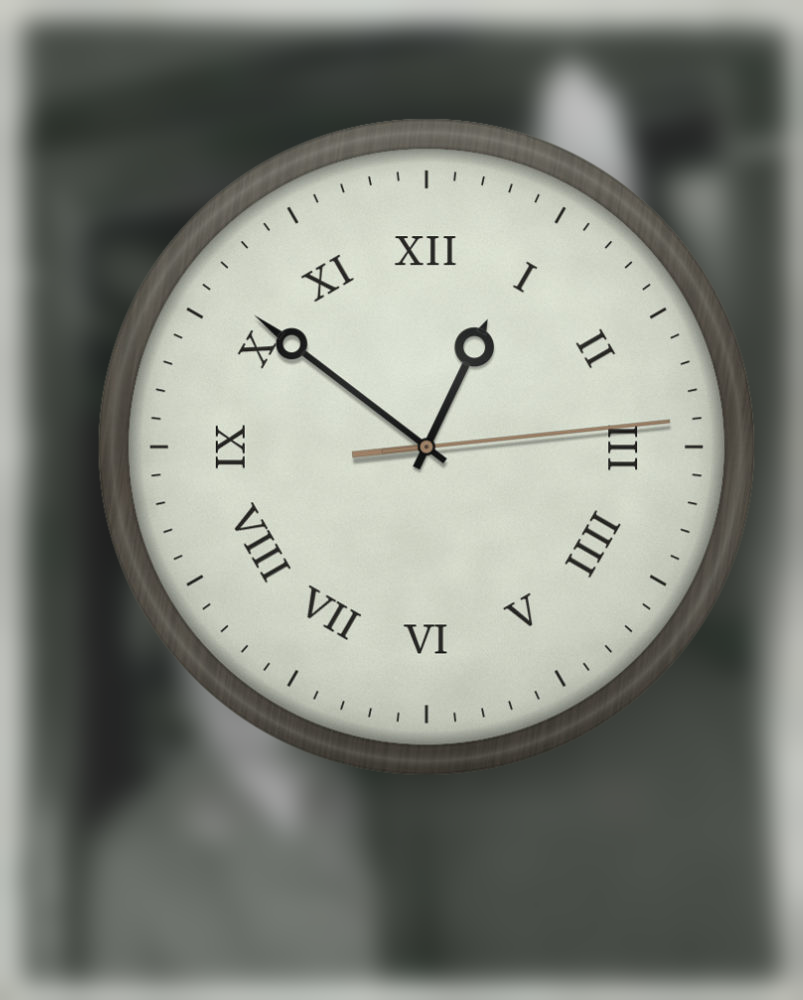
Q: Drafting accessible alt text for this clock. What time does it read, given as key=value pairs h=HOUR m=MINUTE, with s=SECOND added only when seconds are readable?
h=12 m=51 s=14
